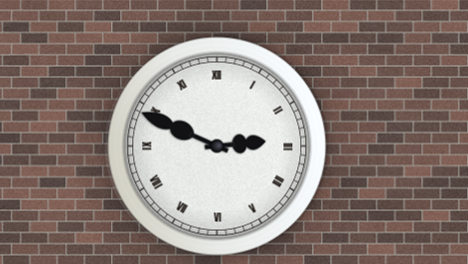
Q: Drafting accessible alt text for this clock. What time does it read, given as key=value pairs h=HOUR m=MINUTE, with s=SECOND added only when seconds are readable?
h=2 m=49
